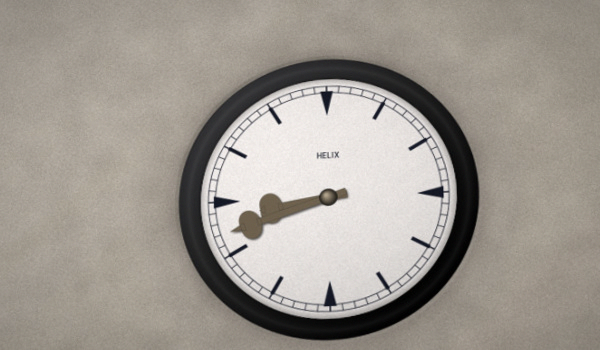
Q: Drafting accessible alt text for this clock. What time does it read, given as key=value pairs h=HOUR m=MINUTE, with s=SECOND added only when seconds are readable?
h=8 m=42
